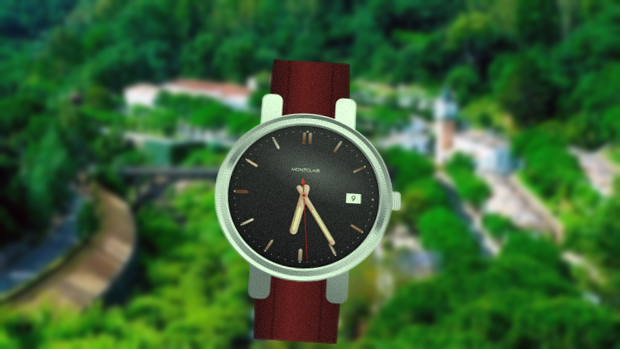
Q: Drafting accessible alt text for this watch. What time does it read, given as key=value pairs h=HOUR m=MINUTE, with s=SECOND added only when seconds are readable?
h=6 m=24 s=29
